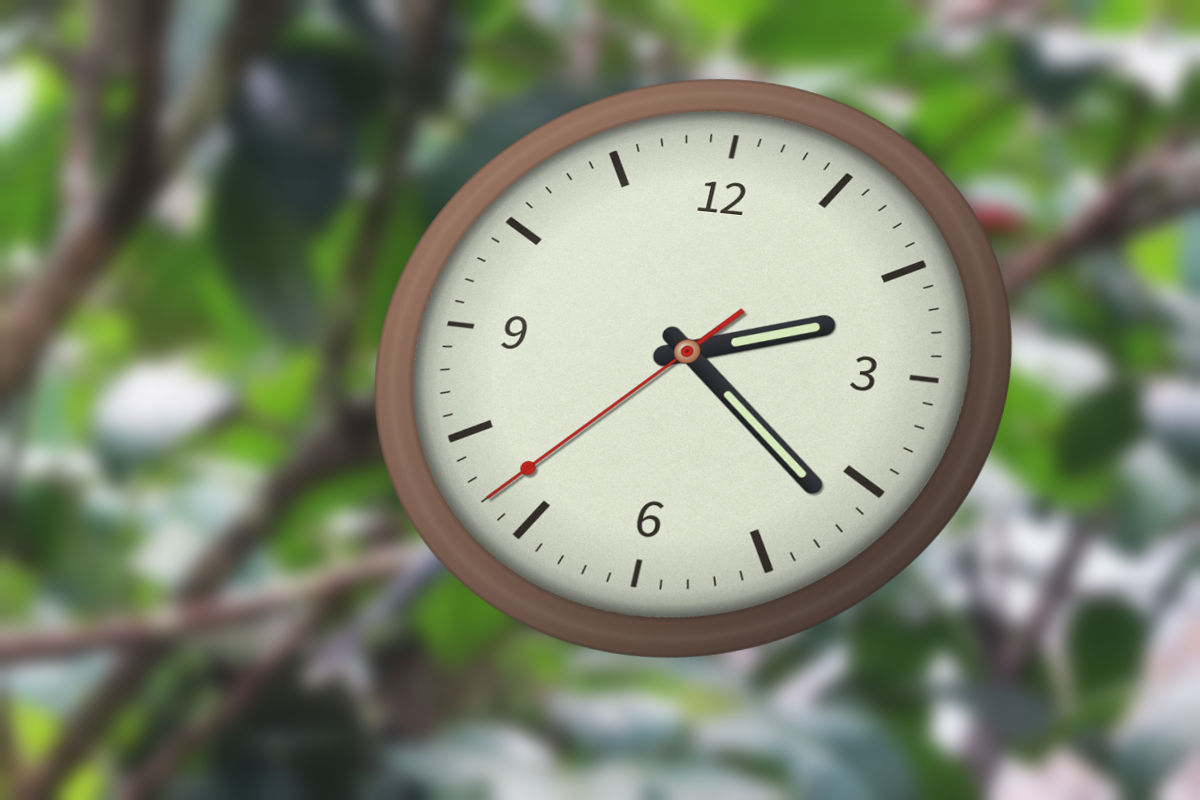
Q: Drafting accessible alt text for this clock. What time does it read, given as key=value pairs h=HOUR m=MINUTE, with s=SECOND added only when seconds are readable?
h=2 m=21 s=37
